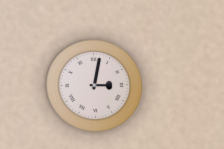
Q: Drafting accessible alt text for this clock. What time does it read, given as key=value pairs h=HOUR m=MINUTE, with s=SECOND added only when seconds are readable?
h=3 m=2
